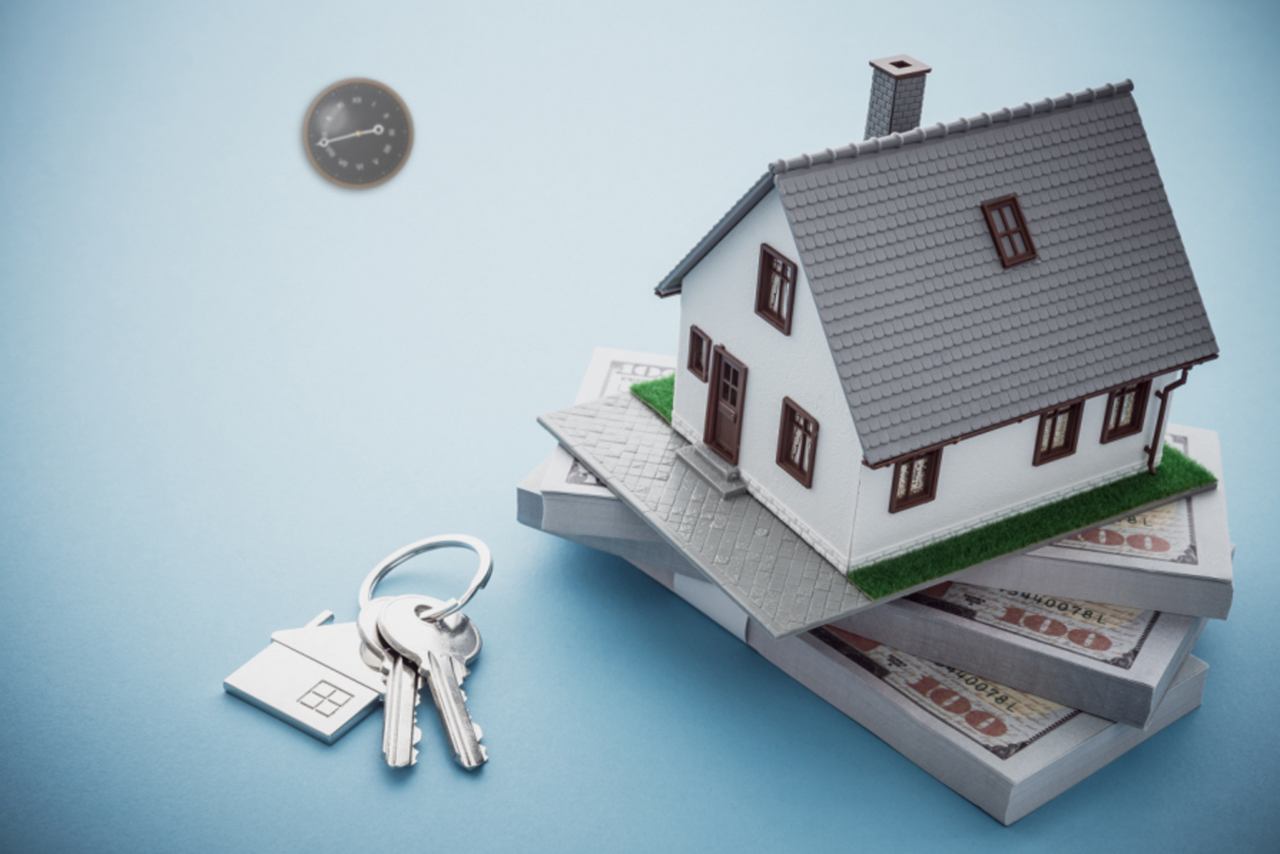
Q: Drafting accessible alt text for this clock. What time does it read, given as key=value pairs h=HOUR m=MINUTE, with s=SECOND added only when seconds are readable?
h=2 m=43
